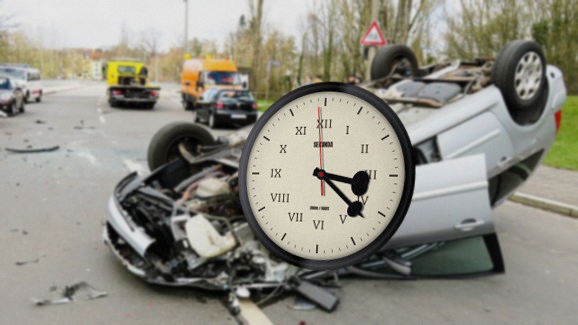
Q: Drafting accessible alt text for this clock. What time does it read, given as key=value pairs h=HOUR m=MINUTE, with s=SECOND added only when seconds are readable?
h=3 m=21 s=59
